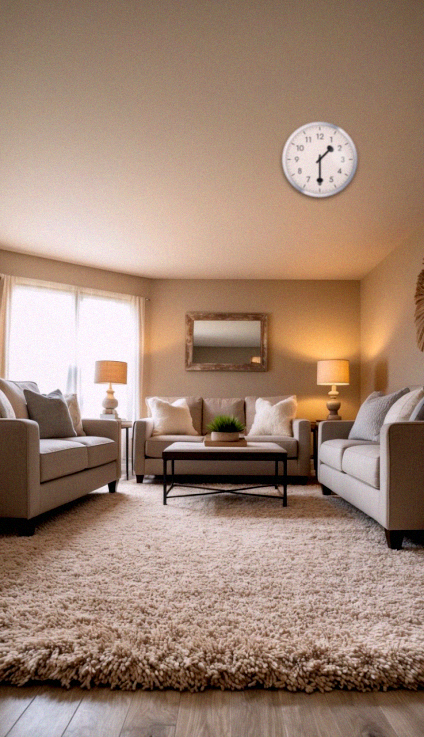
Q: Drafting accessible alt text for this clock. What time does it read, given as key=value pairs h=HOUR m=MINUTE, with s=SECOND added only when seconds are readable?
h=1 m=30
